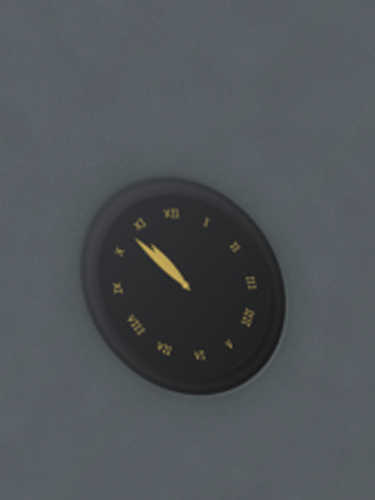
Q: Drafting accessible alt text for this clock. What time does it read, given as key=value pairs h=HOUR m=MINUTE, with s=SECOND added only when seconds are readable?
h=10 m=53
